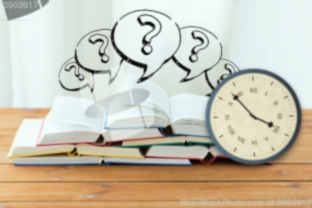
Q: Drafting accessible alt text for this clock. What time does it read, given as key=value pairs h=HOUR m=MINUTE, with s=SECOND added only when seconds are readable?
h=3 m=53
